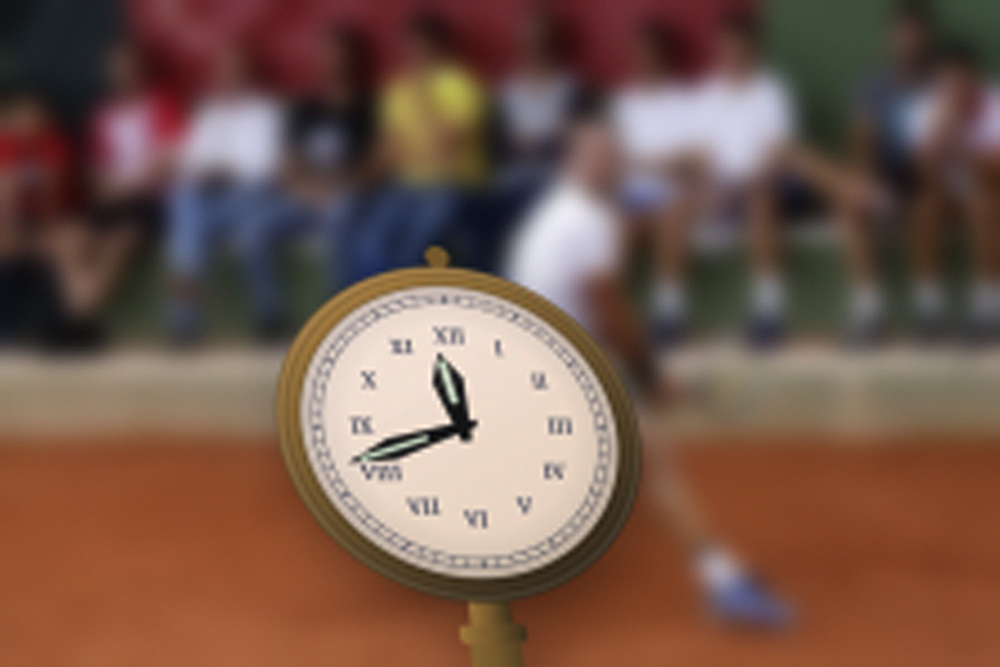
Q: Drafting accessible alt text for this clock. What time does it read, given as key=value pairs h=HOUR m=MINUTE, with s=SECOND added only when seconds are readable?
h=11 m=42
